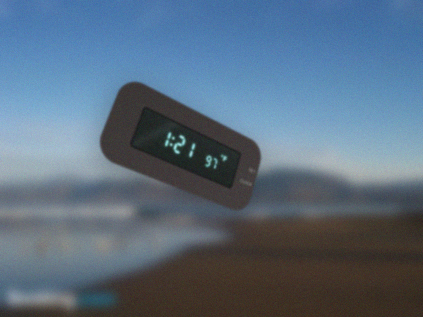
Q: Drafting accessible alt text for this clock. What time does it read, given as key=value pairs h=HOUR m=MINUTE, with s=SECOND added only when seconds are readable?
h=1 m=21
